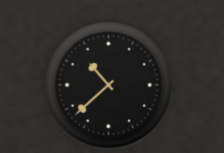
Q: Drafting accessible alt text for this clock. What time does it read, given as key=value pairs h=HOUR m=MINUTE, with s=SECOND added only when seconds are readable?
h=10 m=38
